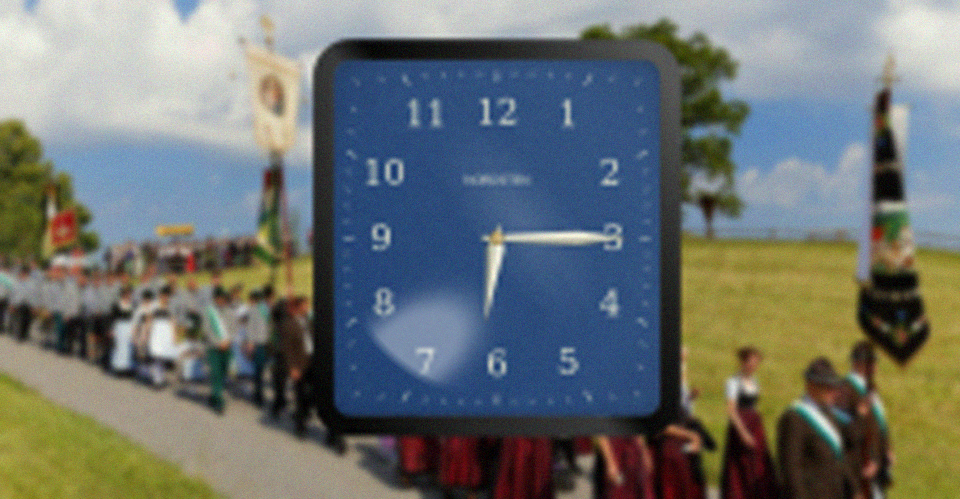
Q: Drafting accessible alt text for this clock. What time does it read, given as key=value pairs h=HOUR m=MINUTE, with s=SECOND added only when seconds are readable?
h=6 m=15
